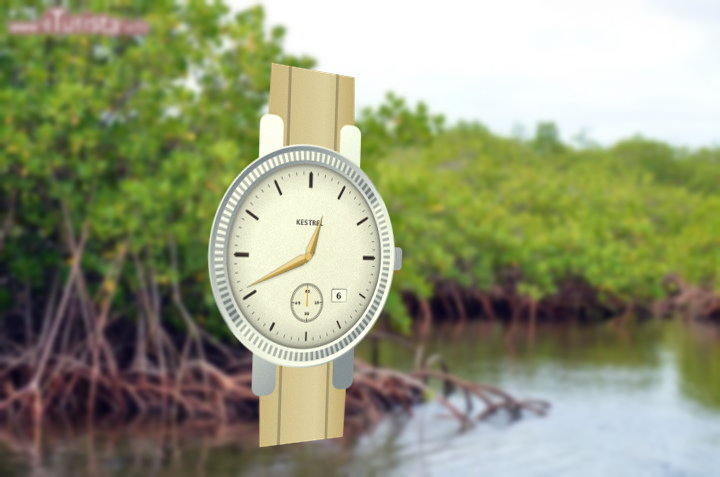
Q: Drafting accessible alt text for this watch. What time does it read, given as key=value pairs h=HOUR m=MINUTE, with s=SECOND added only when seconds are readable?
h=12 m=41
